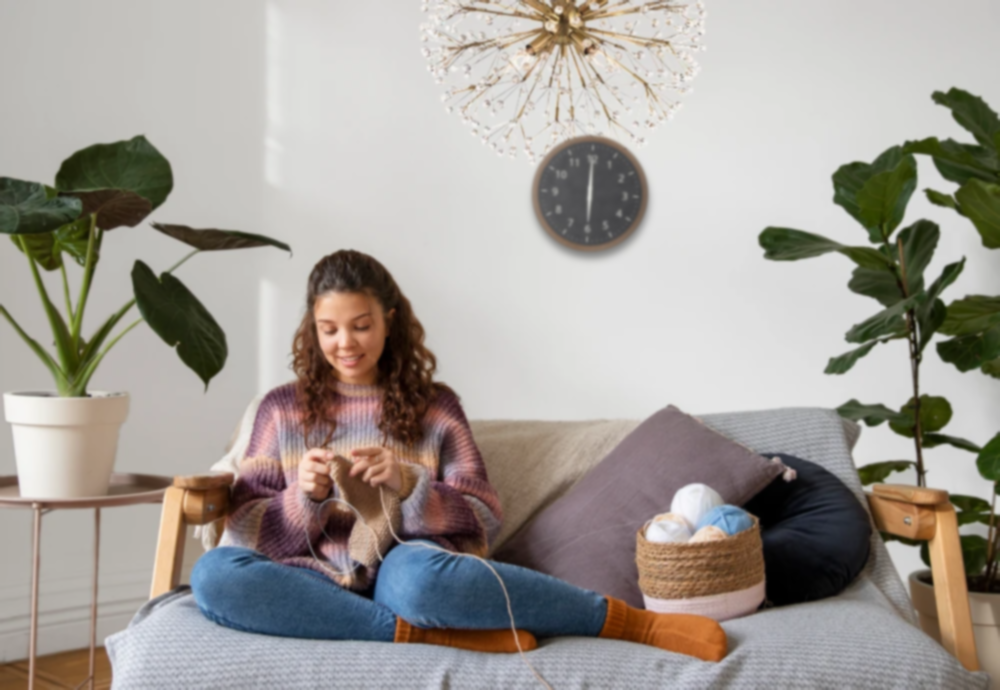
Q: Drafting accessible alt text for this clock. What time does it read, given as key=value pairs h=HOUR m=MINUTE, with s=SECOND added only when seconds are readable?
h=6 m=0
